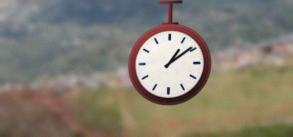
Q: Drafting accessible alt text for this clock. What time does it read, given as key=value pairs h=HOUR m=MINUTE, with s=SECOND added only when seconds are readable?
h=1 m=9
